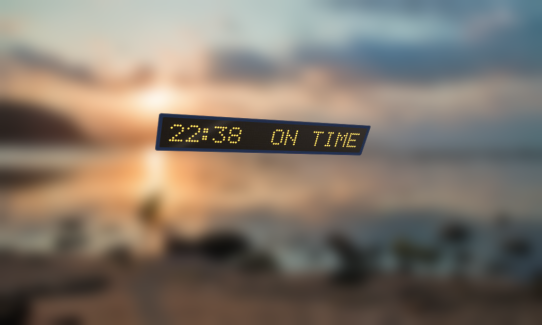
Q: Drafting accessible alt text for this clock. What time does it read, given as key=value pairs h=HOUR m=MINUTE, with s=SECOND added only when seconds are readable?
h=22 m=38
